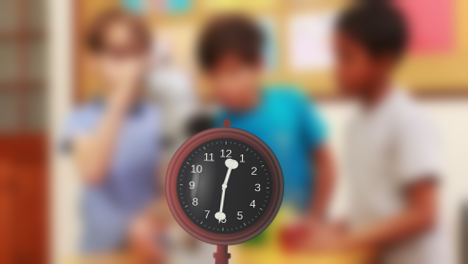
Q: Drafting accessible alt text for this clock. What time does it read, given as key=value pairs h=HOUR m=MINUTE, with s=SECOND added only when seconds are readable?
h=12 m=31
